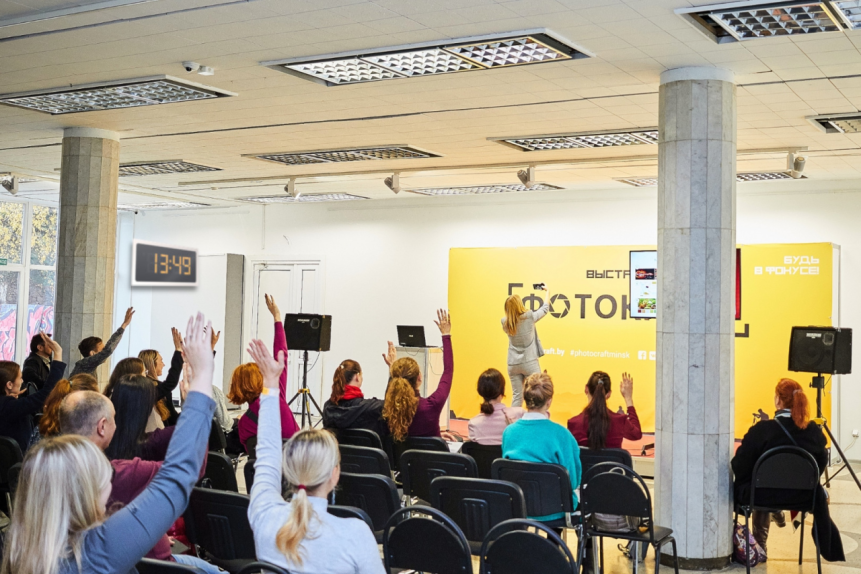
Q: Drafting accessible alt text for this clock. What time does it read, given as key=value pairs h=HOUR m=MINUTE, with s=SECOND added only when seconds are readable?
h=13 m=49
